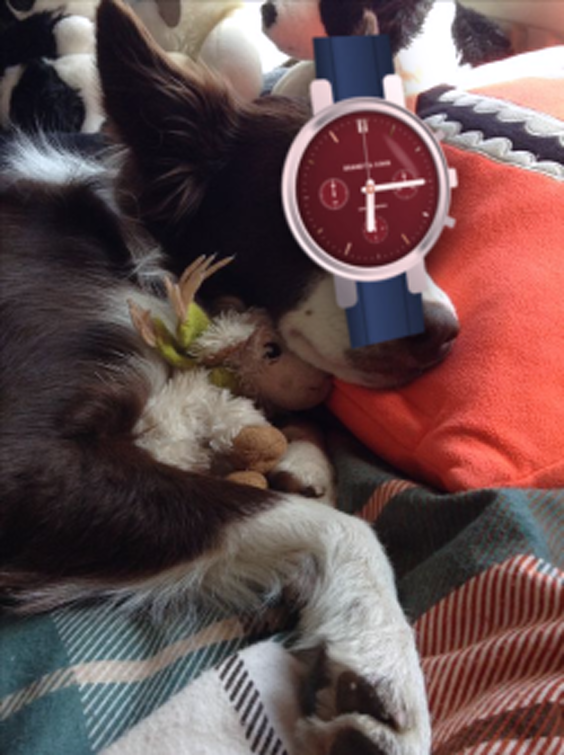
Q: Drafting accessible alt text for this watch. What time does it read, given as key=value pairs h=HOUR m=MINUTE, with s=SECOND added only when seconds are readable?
h=6 m=15
